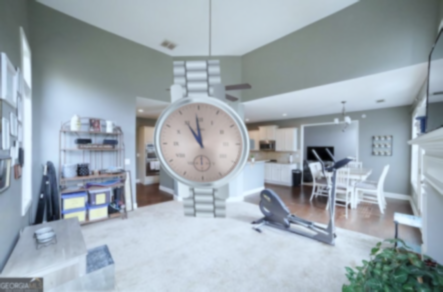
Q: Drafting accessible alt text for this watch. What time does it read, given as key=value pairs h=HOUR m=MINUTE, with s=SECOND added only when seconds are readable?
h=10 m=59
